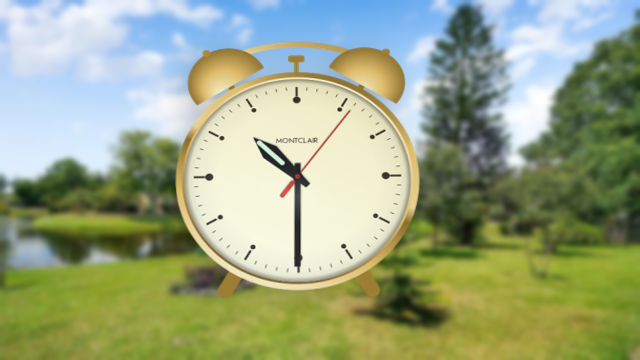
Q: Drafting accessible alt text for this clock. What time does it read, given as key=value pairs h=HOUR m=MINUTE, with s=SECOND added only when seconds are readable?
h=10 m=30 s=6
